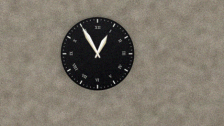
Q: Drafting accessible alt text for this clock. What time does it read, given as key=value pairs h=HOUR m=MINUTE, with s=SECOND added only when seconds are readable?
h=12 m=55
